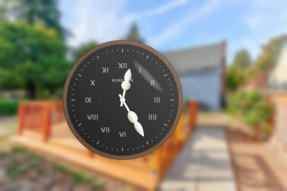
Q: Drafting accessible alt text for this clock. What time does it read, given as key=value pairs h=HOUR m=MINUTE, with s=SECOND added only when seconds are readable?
h=12 m=25
